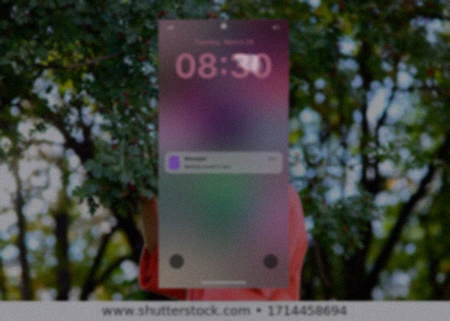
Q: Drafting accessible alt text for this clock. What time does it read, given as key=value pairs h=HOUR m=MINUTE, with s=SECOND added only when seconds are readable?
h=8 m=30
